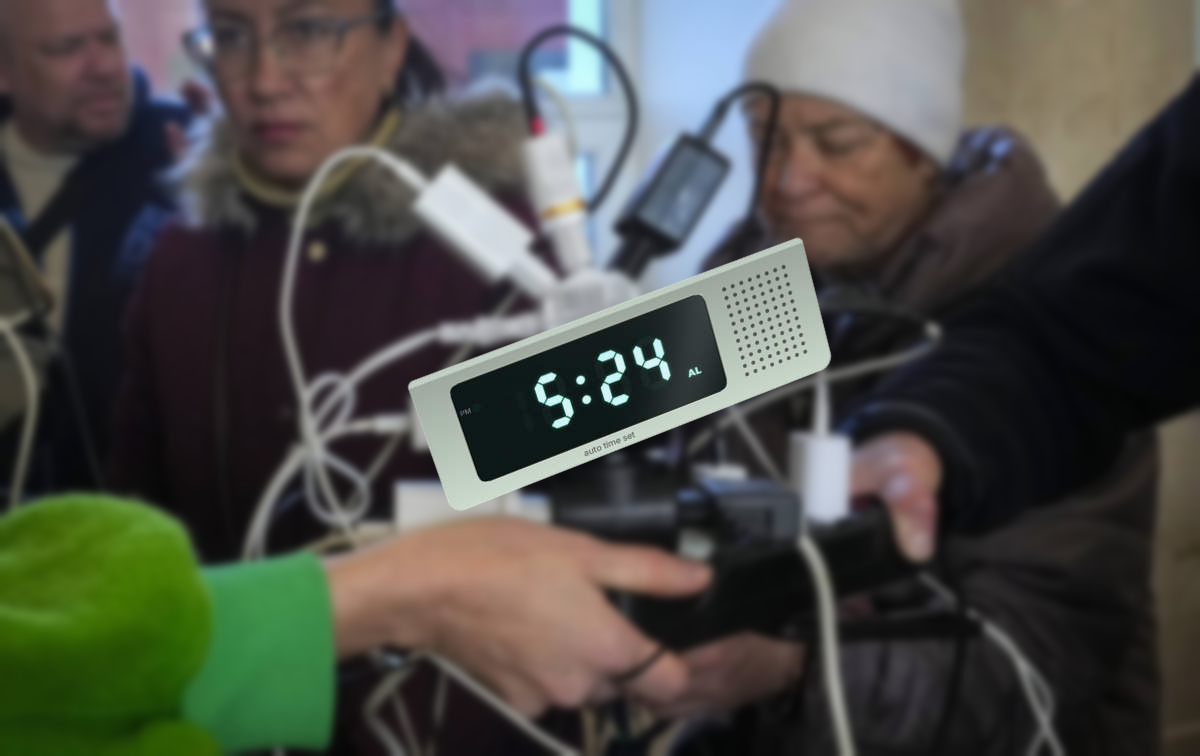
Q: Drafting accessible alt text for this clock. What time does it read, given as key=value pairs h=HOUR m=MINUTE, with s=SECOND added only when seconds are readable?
h=5 m=24
